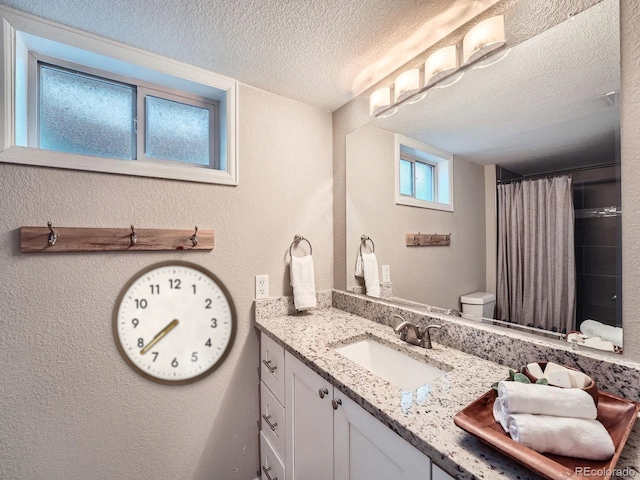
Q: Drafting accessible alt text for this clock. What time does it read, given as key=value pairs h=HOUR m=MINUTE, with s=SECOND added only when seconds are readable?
h=7 m=38
